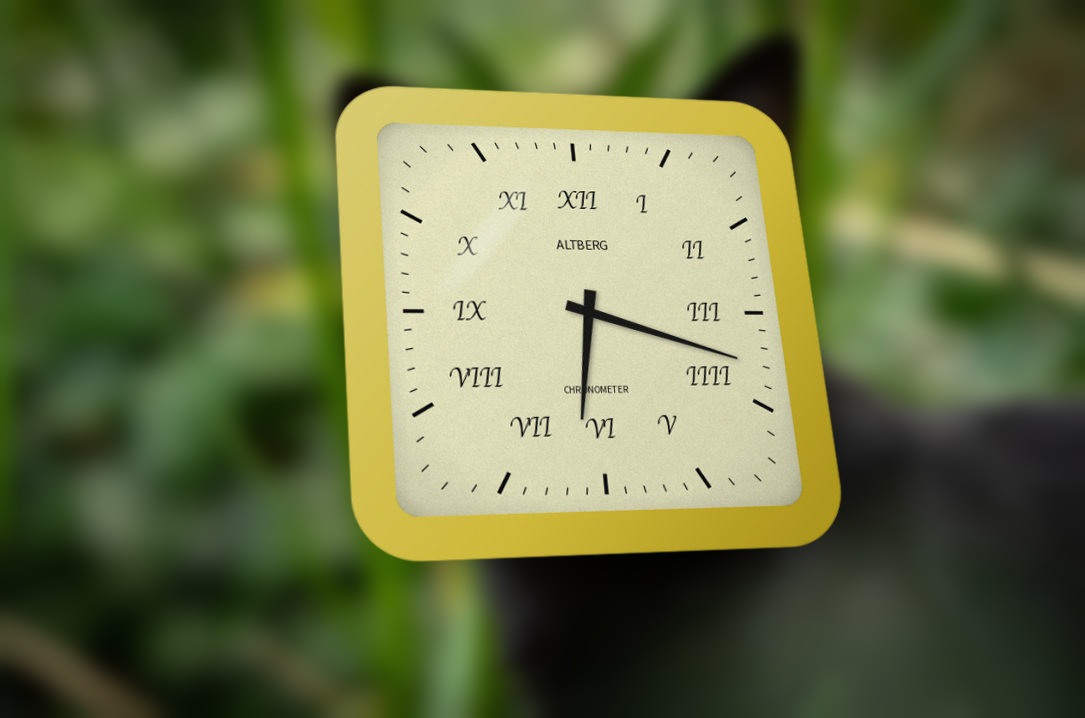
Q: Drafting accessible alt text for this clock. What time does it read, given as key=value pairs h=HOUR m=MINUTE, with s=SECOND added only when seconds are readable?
h=6 m=18
